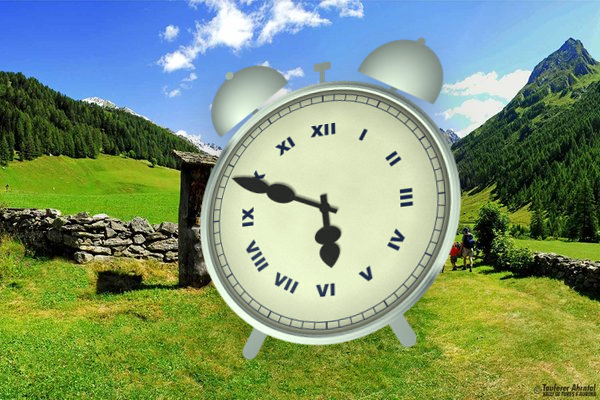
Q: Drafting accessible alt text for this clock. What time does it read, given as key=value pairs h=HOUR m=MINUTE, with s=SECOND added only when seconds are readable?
h=5 m=49
